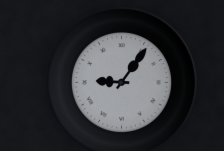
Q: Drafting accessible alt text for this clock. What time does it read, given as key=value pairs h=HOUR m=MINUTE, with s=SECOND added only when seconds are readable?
h=9 m=6
